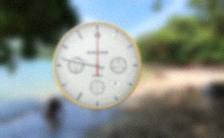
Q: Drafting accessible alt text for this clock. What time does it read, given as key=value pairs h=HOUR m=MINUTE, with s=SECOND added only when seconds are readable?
h=9 m=47
